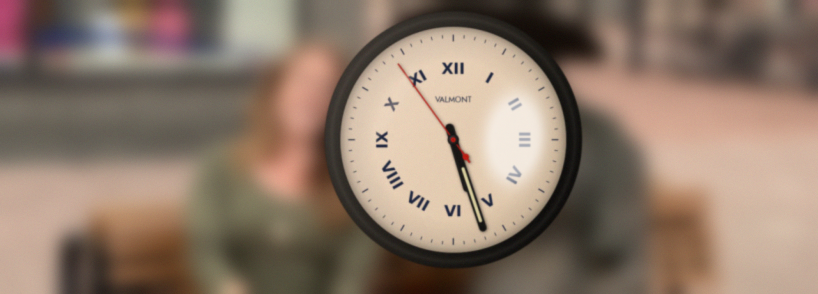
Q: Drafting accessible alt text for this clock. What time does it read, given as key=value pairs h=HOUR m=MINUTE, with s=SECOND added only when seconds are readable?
h=5 m=26 s=54
